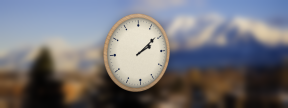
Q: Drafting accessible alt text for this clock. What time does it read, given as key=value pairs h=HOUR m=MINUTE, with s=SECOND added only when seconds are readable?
h=2 m=9
